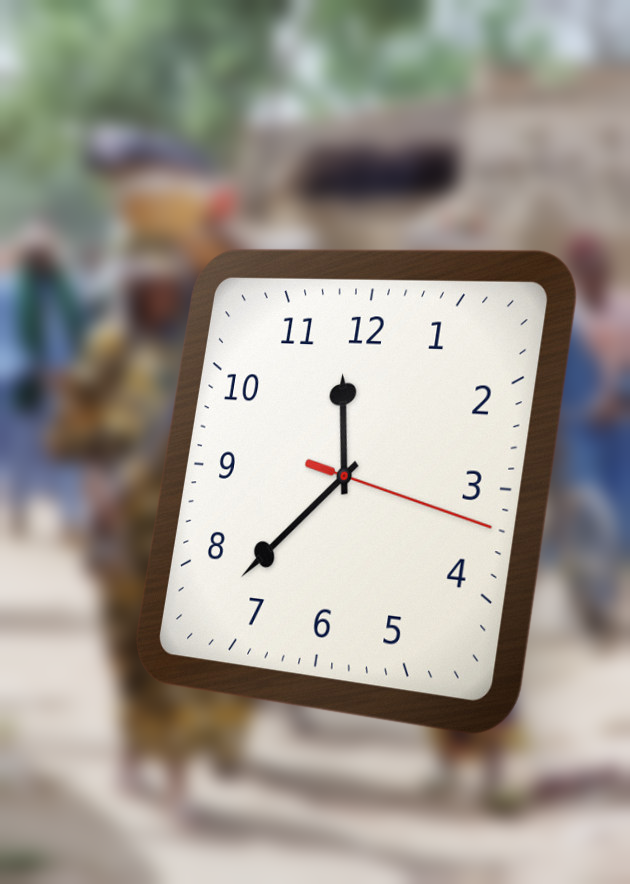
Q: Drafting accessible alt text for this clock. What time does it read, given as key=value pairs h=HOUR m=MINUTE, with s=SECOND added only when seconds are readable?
h=11 m=37 s=17
